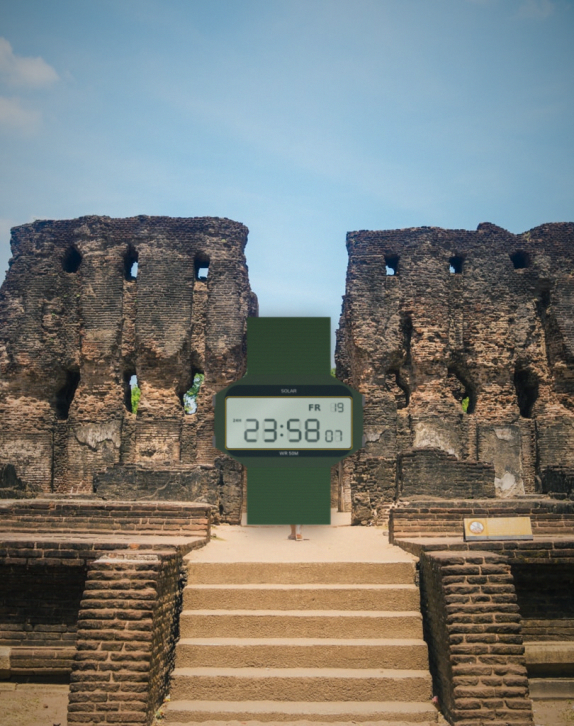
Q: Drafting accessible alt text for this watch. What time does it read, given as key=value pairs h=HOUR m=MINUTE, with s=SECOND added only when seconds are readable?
h=23 m=58 s=7
